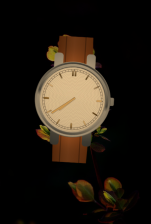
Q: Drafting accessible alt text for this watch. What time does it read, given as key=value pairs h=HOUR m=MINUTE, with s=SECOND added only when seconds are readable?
h=7 m=39
